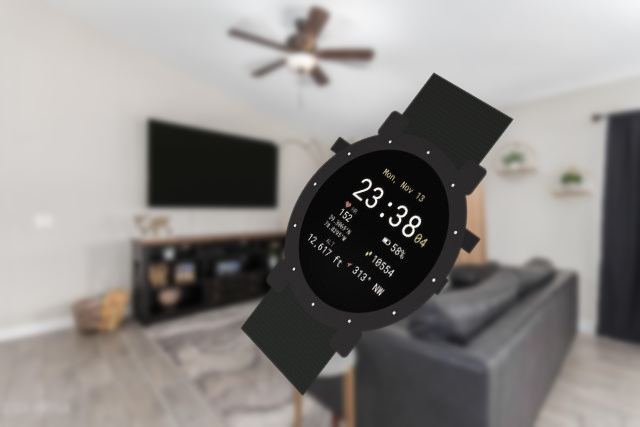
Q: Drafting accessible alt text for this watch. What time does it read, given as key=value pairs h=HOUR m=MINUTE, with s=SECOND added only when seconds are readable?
h=23 m=38 s=4
